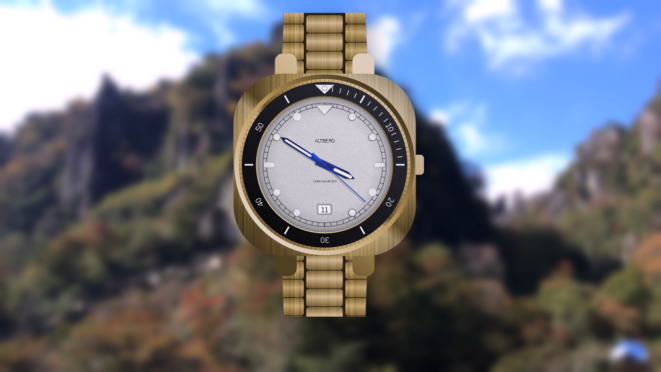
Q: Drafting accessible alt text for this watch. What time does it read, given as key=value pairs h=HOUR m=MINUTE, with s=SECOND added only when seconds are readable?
h=3 m=50 s=22
